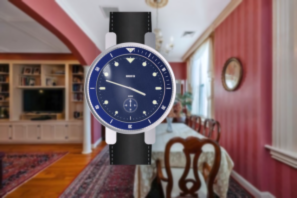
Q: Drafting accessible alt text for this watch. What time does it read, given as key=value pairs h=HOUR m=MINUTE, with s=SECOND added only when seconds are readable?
h=3 m=48
